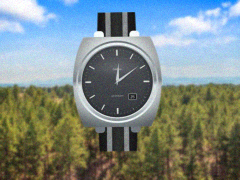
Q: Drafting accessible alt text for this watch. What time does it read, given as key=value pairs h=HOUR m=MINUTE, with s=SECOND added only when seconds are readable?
h=12 m=9
